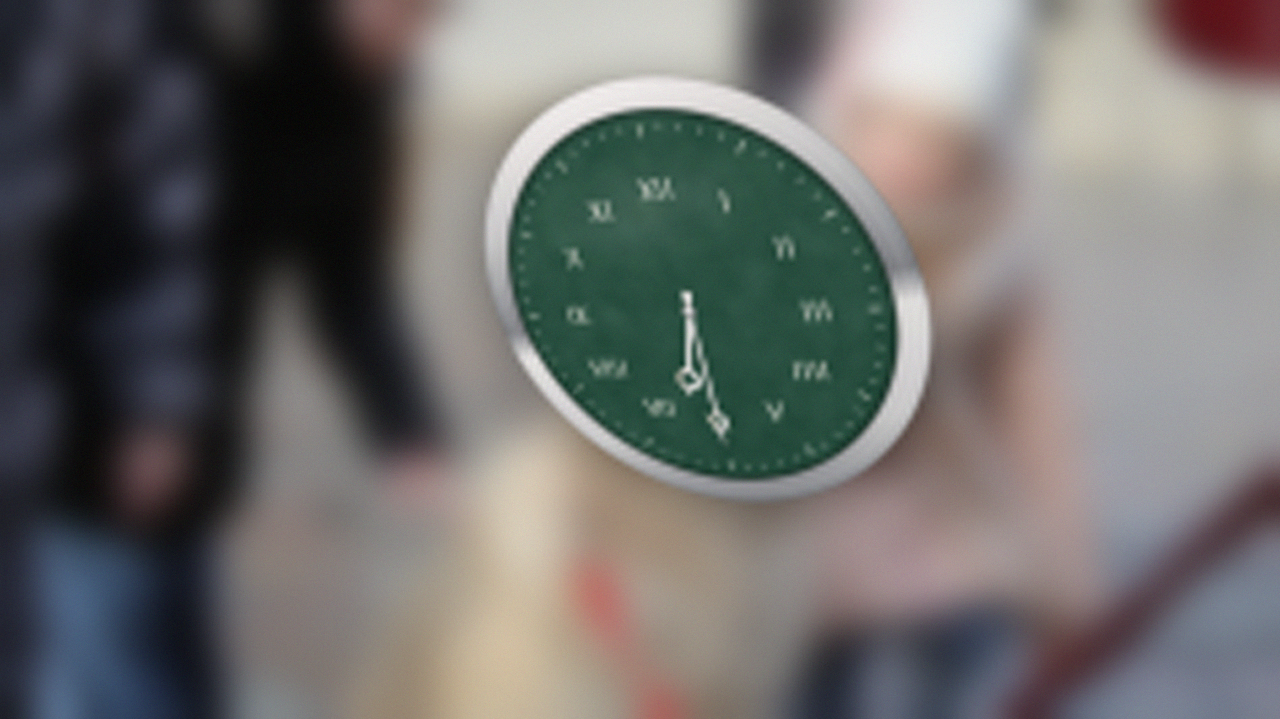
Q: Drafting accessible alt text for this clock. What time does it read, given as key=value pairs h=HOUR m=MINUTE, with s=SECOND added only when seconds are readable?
h=6 m=30
